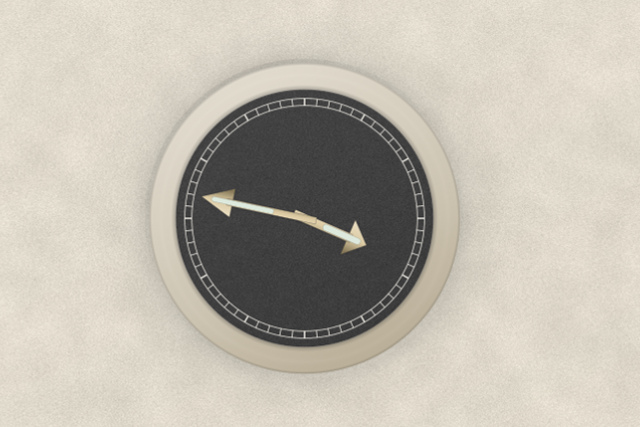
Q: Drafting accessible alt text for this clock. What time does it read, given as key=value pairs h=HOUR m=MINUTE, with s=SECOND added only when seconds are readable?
h=3 m=47
